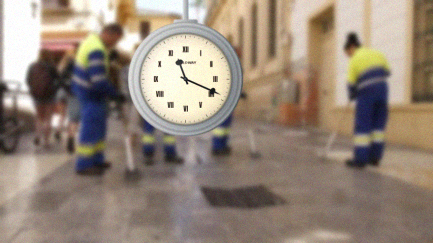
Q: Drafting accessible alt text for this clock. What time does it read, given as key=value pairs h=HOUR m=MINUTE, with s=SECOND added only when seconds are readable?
h=11 m=19
